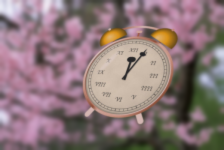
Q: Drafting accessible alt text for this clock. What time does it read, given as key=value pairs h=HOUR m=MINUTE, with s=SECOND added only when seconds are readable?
h=12 m=4
